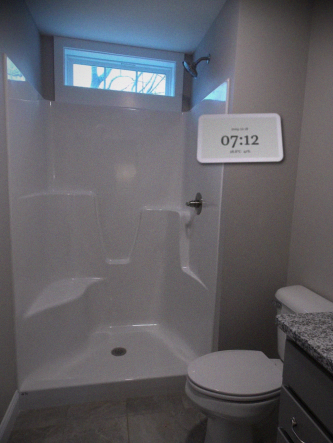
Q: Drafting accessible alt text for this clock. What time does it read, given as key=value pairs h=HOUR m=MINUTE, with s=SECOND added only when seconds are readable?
h=7 m=12
